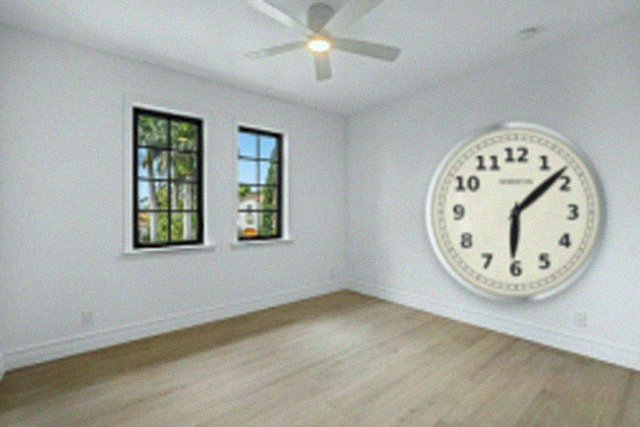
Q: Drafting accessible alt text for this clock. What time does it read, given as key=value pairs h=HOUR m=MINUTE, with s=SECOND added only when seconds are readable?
h=6 m=8
